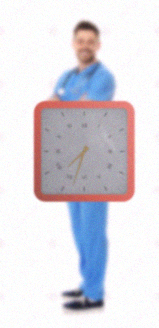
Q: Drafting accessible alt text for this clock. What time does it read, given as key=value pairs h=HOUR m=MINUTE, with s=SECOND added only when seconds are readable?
h=7 m=33
